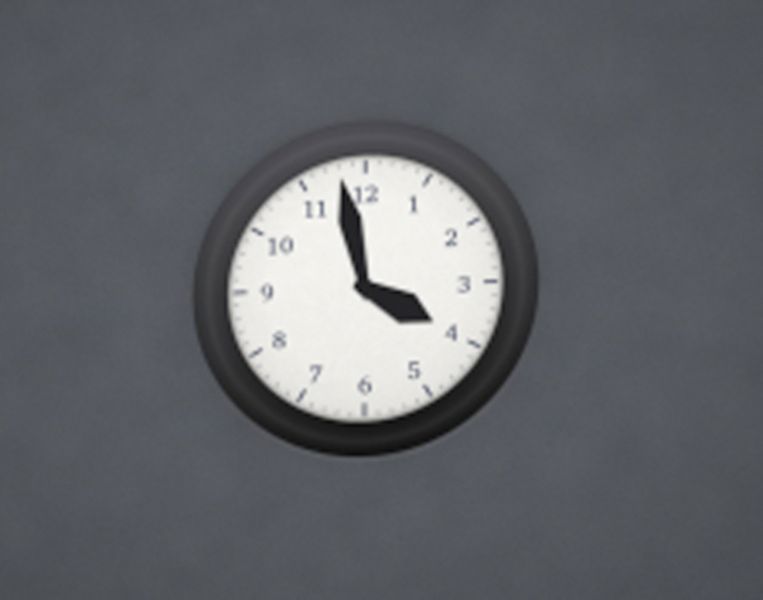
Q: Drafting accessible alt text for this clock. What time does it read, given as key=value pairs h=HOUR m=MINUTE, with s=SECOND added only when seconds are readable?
h=3 m=58
